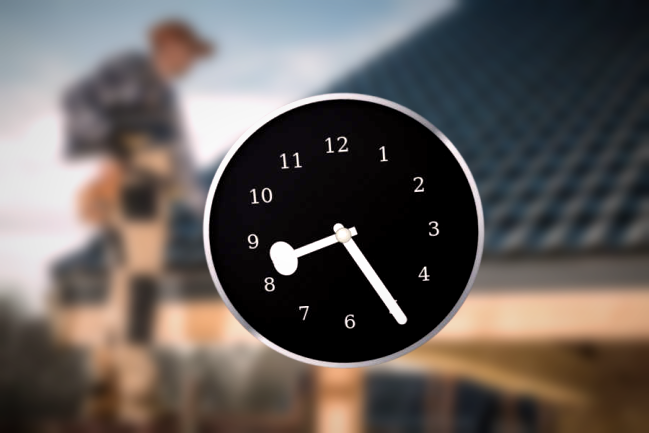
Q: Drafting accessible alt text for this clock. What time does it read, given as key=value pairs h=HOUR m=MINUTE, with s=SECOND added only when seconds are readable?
h=8 m=25
